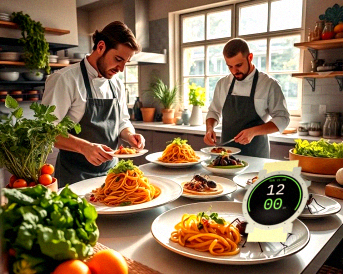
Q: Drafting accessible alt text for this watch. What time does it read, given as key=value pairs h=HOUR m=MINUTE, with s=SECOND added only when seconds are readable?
h=12 m=0
